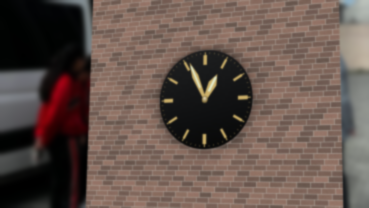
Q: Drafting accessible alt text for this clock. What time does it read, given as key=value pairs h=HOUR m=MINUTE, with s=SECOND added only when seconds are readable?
h=12 m=56
